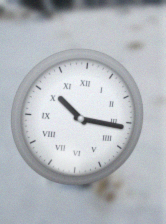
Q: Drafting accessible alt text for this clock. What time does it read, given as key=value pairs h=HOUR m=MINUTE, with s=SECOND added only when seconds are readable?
h=10 m=16
